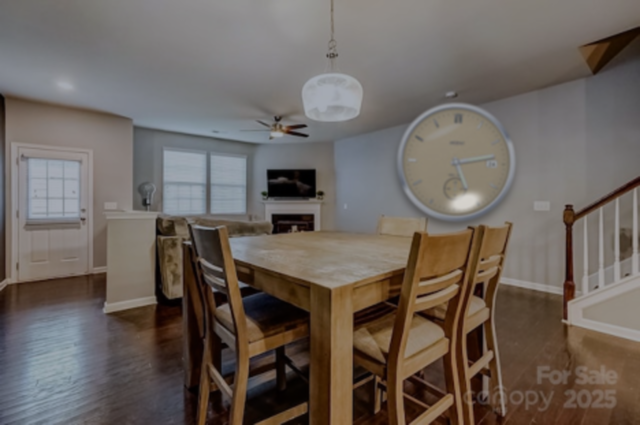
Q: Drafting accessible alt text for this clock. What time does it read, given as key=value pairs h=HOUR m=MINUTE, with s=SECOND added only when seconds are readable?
h=5 m=13
